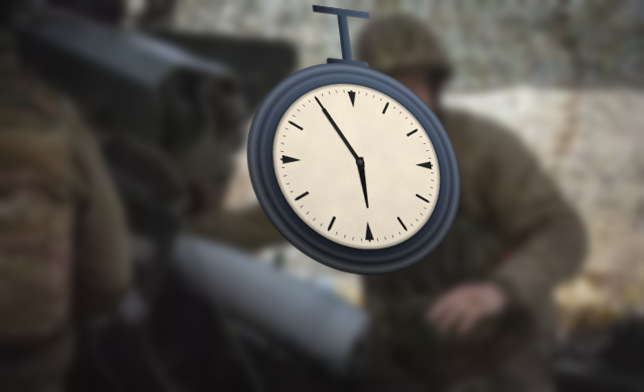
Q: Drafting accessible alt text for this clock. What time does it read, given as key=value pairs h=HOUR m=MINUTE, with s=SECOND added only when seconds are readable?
h=5 m=55
